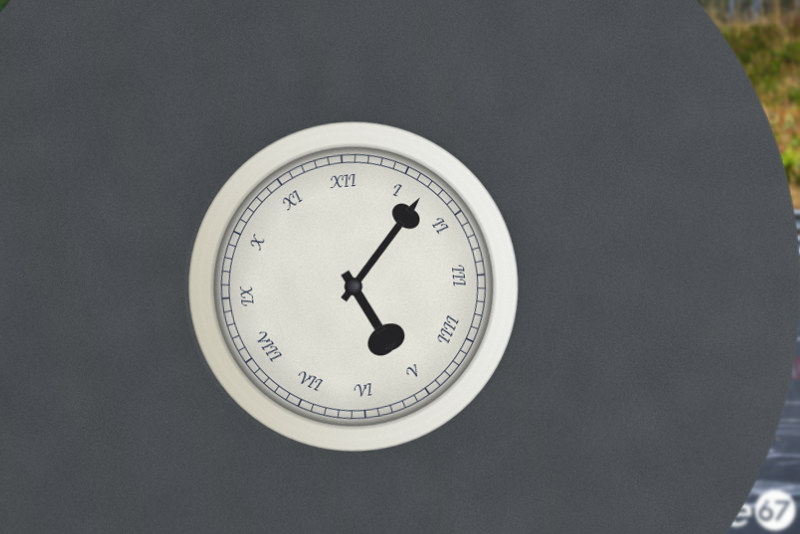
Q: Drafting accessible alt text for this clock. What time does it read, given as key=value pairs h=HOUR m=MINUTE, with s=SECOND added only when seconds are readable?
h=5 m=7
